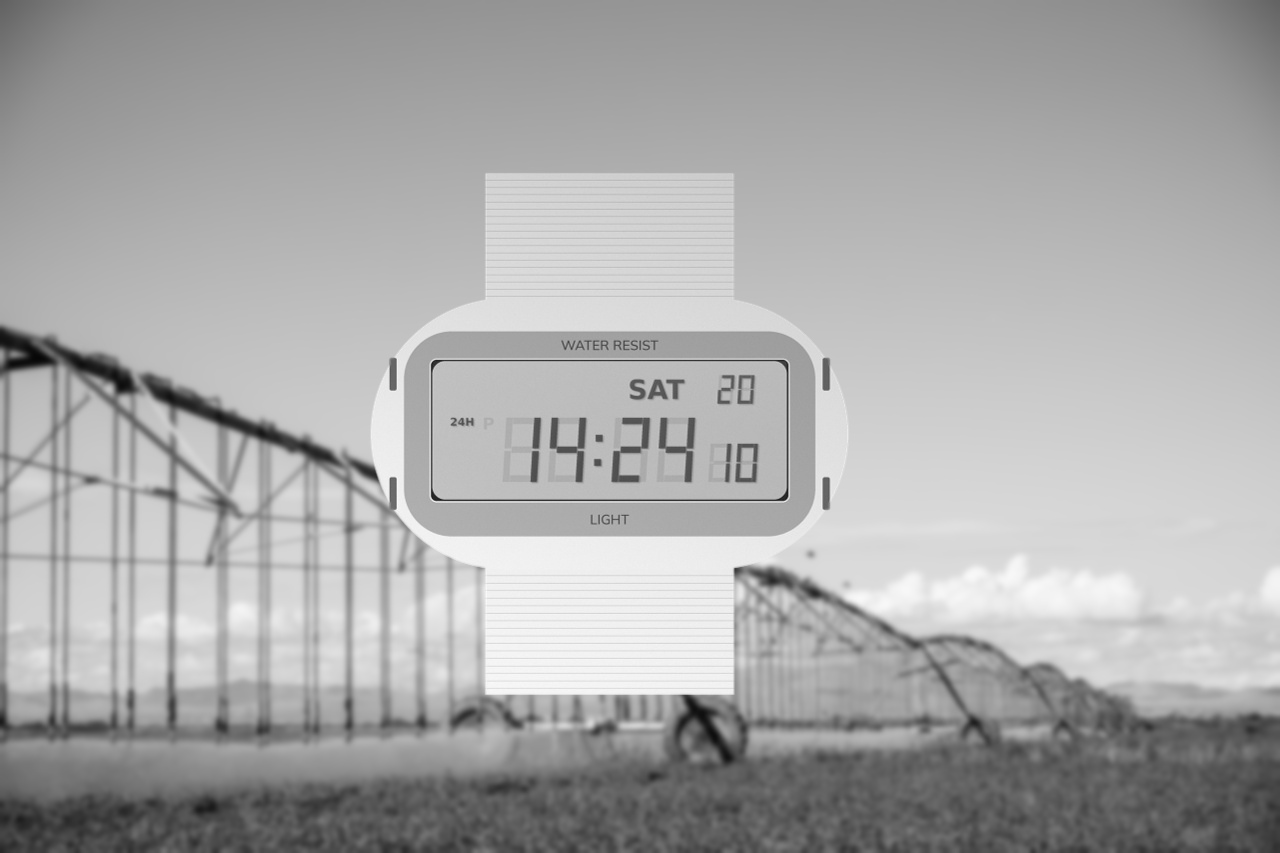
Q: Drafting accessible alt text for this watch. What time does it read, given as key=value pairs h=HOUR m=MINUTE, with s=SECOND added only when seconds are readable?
h=14 m=24 s=10
